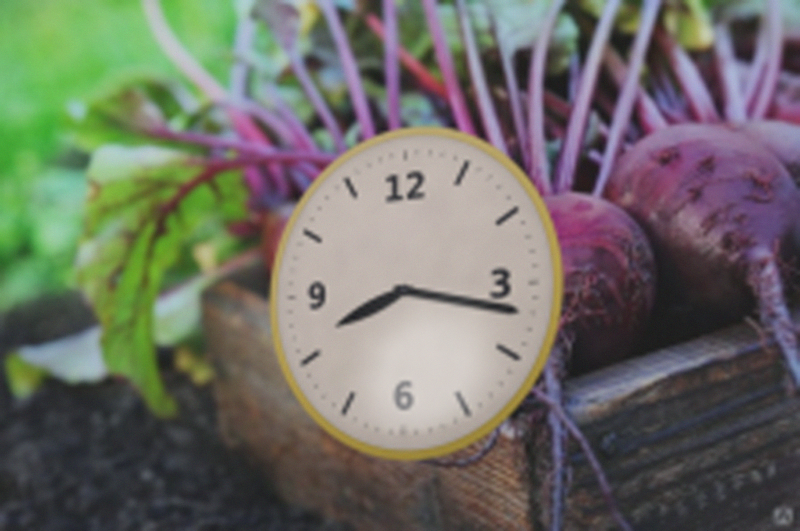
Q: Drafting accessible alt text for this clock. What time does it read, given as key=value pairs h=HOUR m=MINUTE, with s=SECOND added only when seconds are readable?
h=8 m=17
